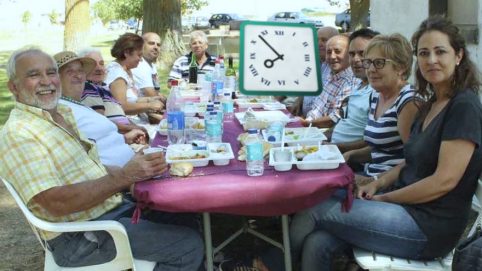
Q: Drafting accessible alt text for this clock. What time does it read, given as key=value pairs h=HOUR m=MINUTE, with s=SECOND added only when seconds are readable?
h=7 m=53
